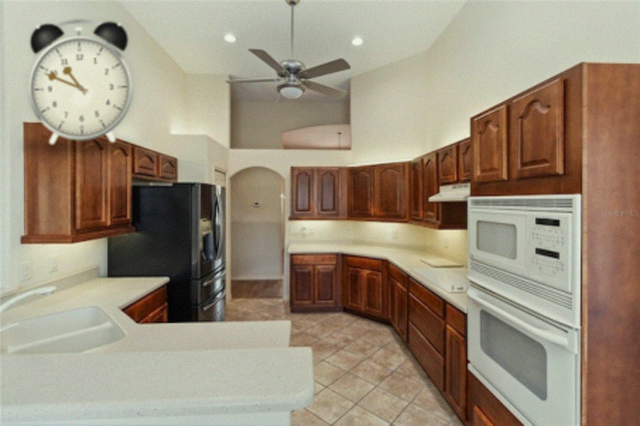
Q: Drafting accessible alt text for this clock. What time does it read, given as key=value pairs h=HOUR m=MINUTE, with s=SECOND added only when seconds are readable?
h=10 m=49
